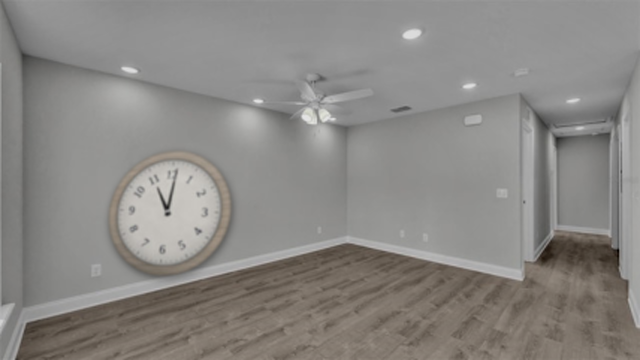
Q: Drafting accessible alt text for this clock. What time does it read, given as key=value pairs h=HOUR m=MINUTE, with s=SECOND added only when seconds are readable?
h=11 m=1
